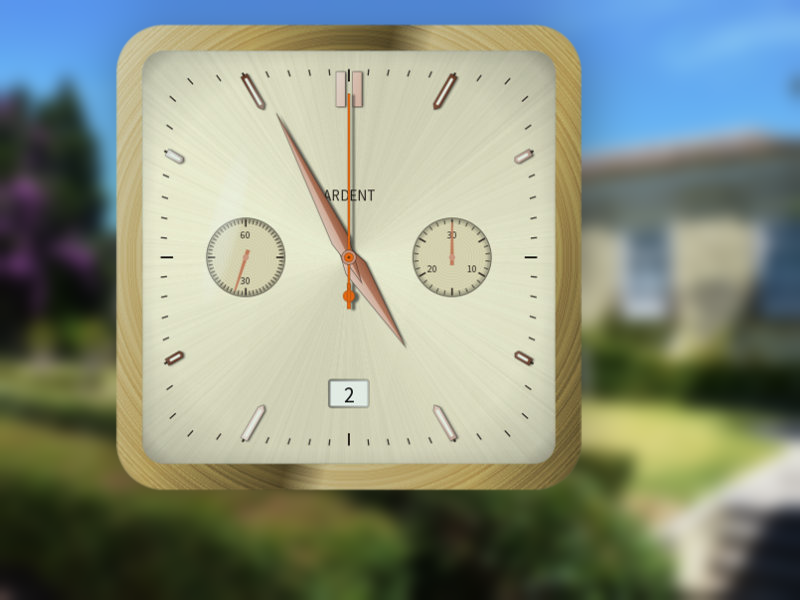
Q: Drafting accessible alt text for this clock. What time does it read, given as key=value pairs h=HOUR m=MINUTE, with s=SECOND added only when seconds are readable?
h=4 m=55 s=33
